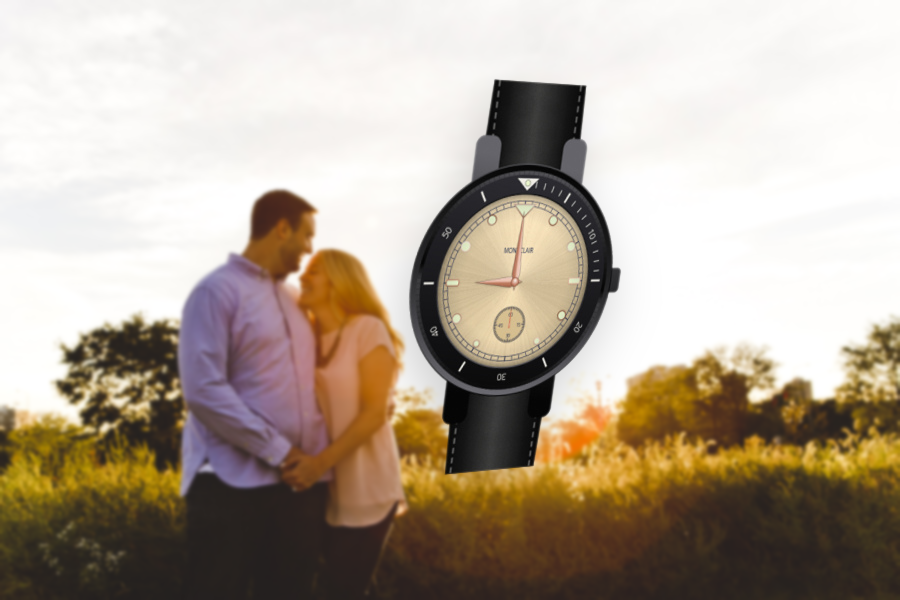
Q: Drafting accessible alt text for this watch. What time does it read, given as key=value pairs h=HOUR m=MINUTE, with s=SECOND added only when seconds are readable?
h=9 m=0
